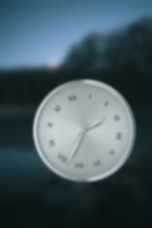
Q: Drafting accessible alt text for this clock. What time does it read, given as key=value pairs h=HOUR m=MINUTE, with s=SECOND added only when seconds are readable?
h=2 m=38
